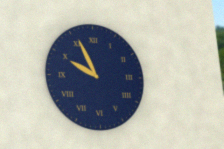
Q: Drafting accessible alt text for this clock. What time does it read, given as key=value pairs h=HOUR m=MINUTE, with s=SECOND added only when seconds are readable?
h=9 m=56
